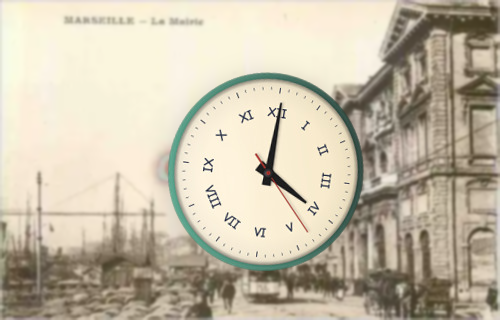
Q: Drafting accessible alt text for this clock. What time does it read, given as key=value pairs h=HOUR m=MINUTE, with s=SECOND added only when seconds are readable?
h=4 m=0 s=23
